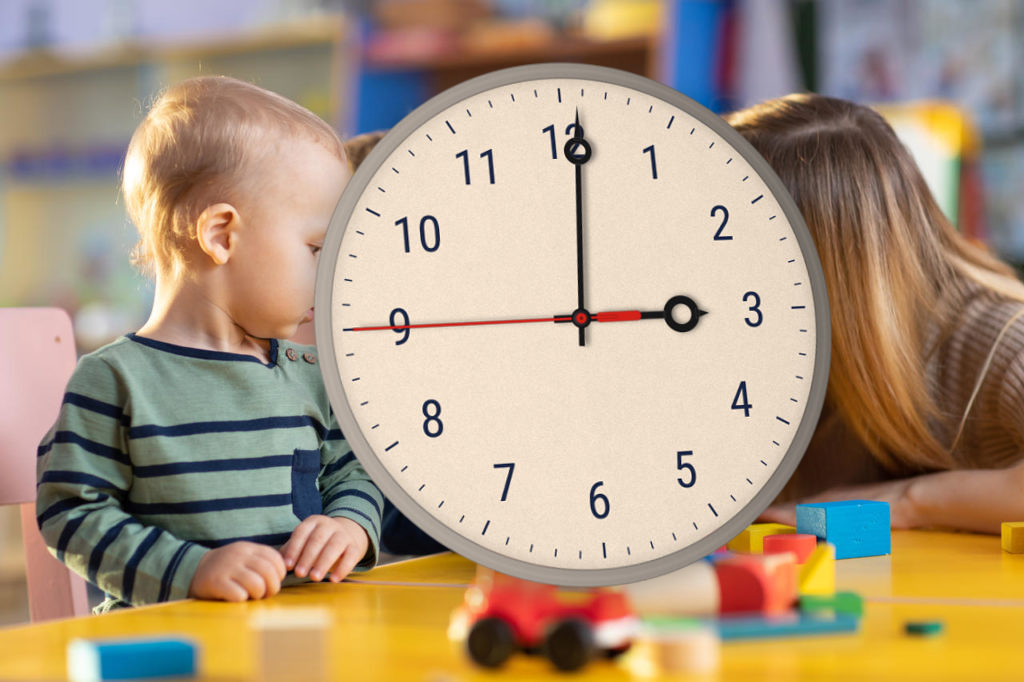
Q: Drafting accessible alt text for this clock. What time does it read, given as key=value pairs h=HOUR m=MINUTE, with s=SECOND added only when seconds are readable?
h=3 m=0 s=45
